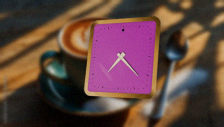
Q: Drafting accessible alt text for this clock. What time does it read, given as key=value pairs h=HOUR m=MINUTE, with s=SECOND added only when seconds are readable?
h=7 m=22
